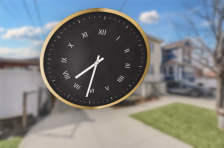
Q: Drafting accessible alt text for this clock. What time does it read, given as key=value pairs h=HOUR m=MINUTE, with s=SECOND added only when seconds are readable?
h=7 m=31
